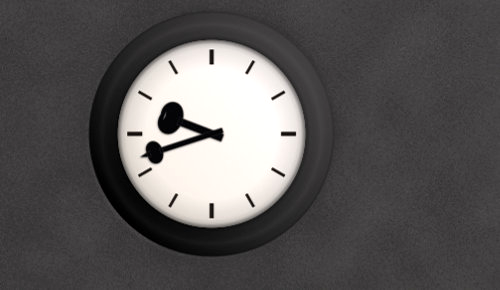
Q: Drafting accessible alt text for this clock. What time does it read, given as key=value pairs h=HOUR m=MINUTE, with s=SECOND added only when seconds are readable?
h=9 m=42
